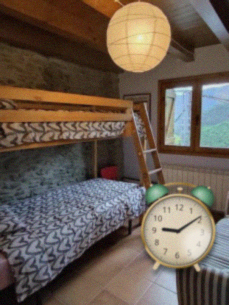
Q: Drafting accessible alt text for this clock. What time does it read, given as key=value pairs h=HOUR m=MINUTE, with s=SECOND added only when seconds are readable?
h=9 m=9
